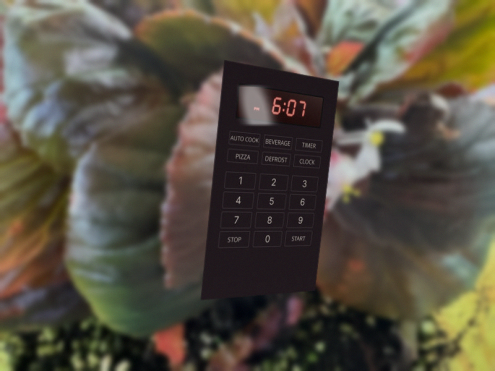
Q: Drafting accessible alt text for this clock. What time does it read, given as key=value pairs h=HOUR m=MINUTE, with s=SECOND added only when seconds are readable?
h=6 m=7
